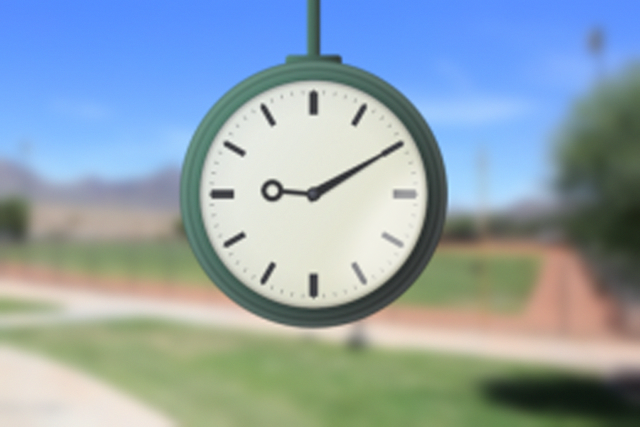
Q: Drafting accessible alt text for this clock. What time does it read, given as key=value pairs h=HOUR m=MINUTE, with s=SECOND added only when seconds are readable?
h=9 m=10
